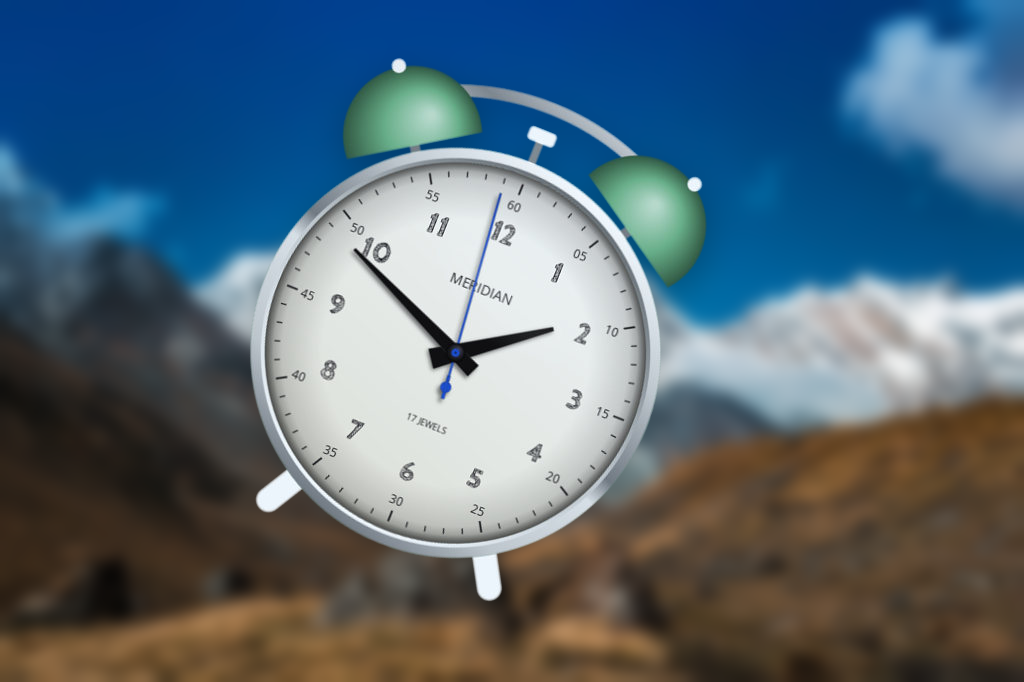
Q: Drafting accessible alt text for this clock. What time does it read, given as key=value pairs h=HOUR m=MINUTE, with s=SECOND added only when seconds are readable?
h=1 m=48 s=59
